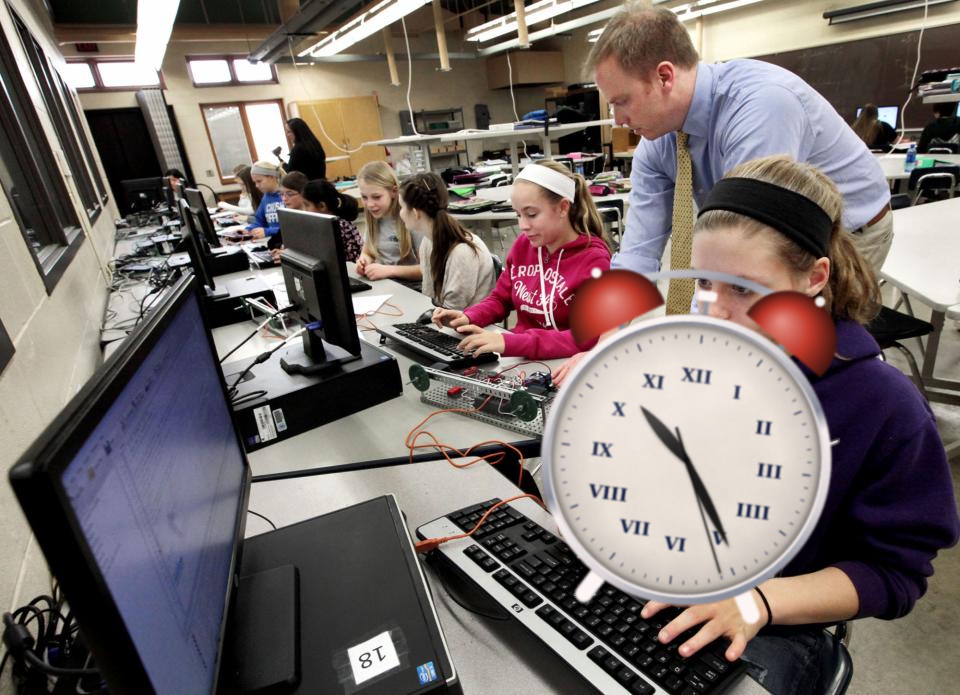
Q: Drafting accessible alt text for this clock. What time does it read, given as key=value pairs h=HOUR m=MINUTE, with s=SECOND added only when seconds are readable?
h=10 m=24 s=26
